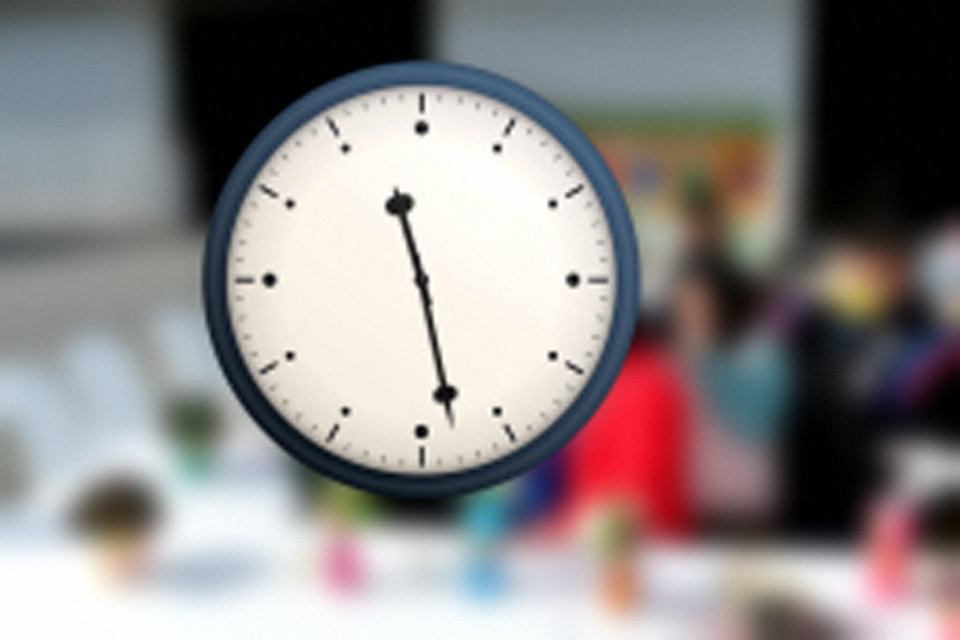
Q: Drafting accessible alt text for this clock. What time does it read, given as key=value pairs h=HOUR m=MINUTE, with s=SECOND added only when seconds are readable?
h=11 m=28
